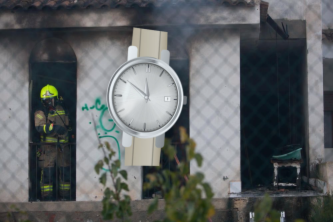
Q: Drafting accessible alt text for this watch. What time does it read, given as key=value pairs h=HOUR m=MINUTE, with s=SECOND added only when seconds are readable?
h=11 m=51
